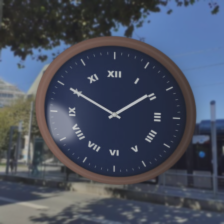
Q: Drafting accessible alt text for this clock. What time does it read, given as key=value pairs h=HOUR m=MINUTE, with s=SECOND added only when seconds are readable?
h=1 m=50
